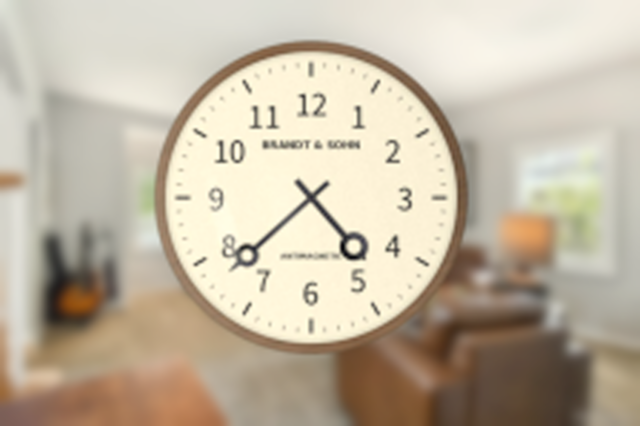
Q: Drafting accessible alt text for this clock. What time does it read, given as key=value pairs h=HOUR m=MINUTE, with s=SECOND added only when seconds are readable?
h=4 m=38
